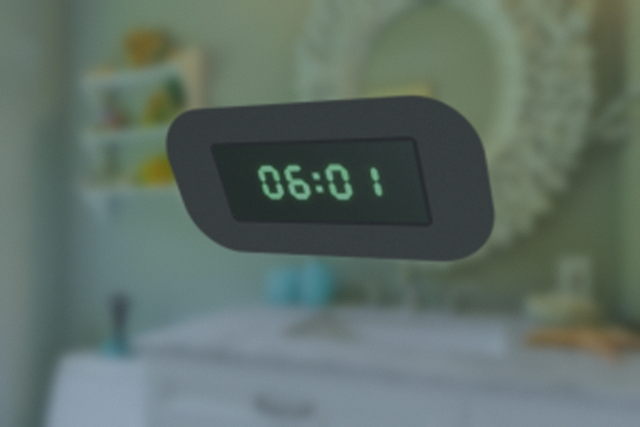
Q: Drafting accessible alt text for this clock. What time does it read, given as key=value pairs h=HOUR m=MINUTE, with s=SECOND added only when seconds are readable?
h=6 m=1
